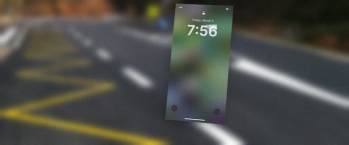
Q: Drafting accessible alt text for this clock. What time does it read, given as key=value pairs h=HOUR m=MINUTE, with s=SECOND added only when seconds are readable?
h=7 m=56
